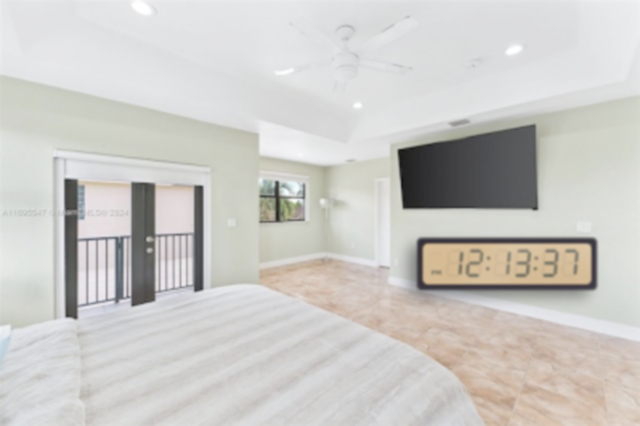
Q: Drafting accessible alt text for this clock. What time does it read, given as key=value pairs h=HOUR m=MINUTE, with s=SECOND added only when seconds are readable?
h=12 m=13 s=37
